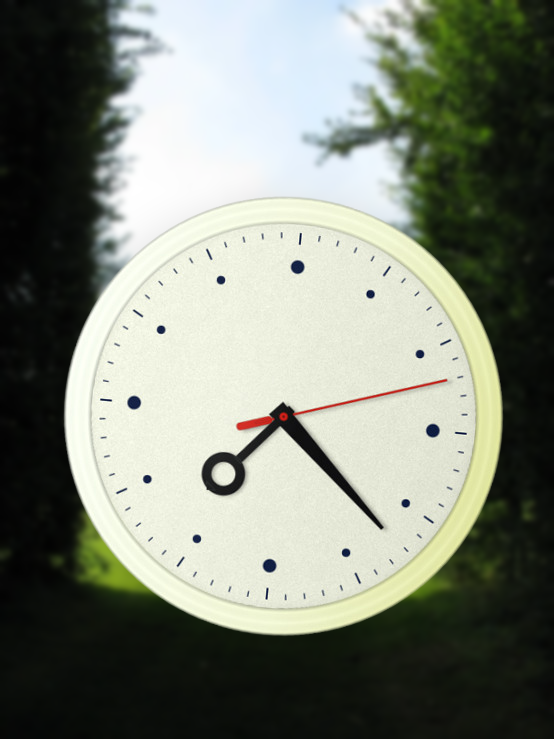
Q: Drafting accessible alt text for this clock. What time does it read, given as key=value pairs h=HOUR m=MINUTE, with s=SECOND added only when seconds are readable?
h=7 m=22 s=12
